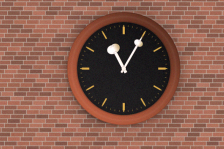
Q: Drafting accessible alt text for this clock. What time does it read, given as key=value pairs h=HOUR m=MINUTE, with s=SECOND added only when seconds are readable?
h=11 m=5
